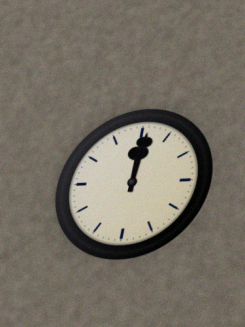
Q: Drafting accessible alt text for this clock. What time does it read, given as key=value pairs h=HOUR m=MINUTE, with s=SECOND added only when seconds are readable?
h=12 m=1
